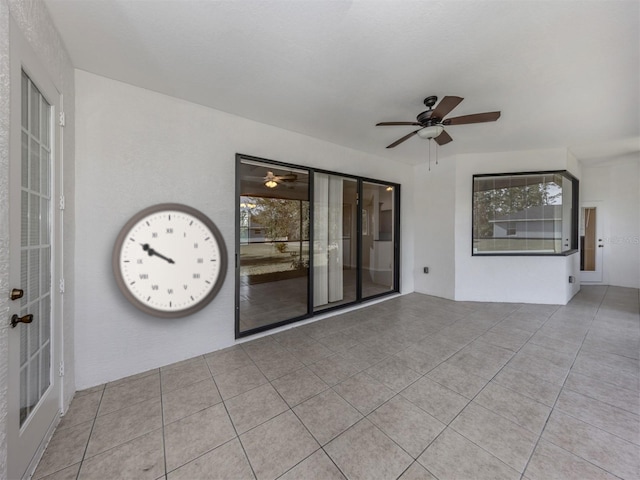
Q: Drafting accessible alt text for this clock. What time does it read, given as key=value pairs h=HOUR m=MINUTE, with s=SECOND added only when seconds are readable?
h=9 m=50
